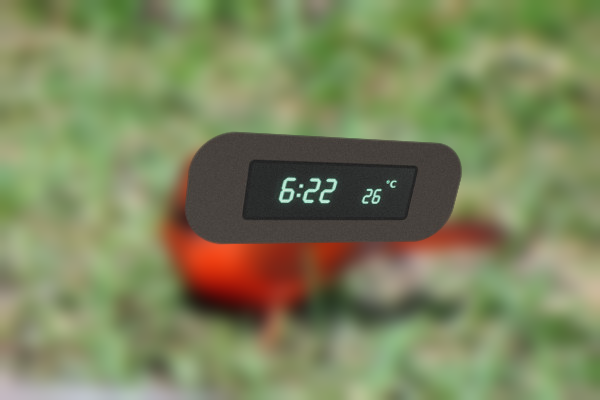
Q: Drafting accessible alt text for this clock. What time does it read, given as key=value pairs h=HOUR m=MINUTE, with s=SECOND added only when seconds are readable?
h=6 m=22
